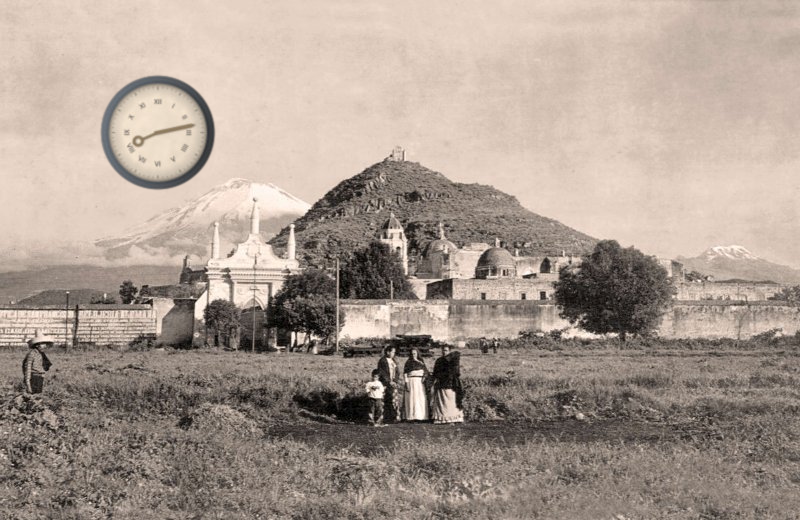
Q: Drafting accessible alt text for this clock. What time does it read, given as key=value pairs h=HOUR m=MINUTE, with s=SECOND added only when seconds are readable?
h=8 m=13
